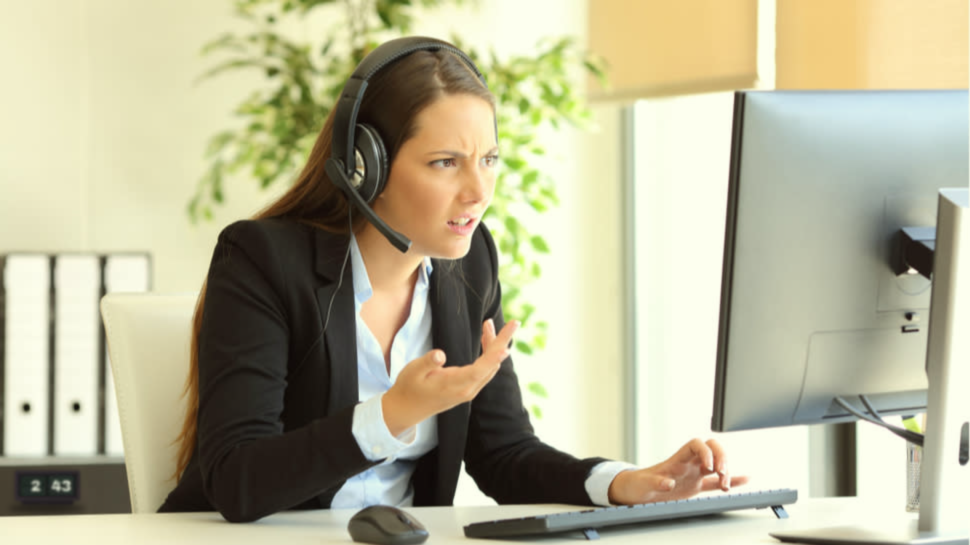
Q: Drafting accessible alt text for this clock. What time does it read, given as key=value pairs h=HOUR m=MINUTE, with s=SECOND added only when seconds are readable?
h=2 m=43
